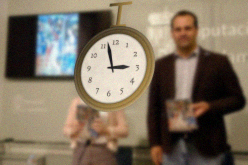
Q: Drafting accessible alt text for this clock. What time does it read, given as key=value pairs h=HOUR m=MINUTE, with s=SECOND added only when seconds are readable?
h=2 m=57
